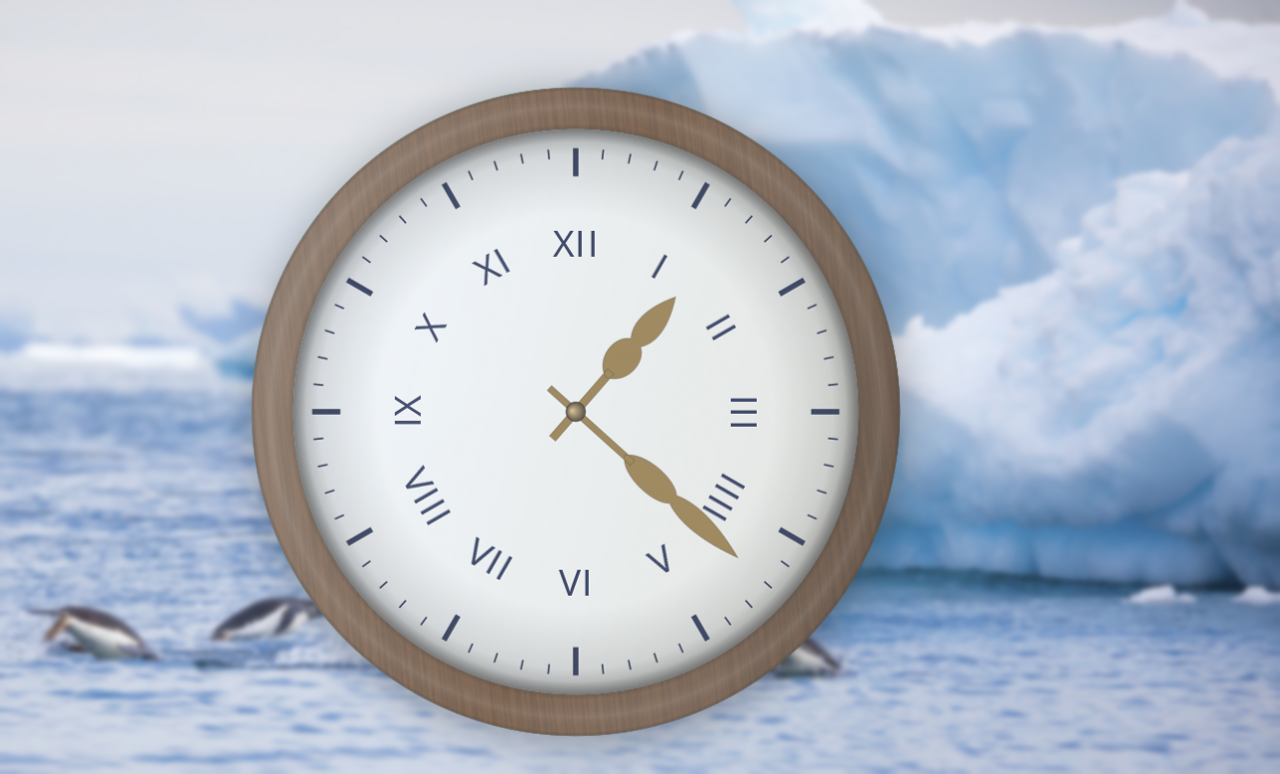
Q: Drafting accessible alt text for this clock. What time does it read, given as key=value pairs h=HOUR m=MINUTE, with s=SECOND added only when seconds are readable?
h=1 m=22
